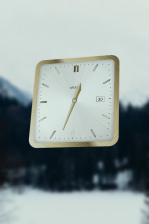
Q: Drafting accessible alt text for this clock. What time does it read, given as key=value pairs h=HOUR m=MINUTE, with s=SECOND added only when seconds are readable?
h=12 m=33
